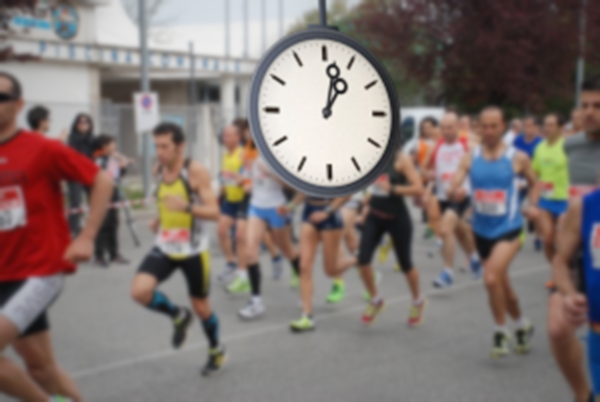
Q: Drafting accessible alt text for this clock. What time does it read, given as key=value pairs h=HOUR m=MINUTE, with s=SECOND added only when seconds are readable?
h=1 m=2
